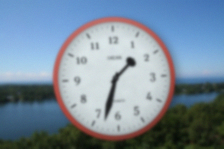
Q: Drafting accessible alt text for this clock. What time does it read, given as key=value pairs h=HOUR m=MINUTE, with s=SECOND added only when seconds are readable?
h=1 m=33
